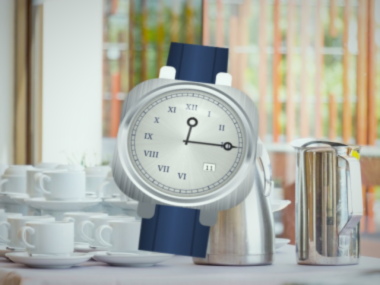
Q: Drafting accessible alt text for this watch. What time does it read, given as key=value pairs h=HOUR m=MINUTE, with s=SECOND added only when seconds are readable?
h=12 m=15
